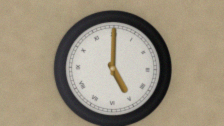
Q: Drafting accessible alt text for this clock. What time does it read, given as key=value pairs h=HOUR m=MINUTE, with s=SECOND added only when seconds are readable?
h=5 m=0
